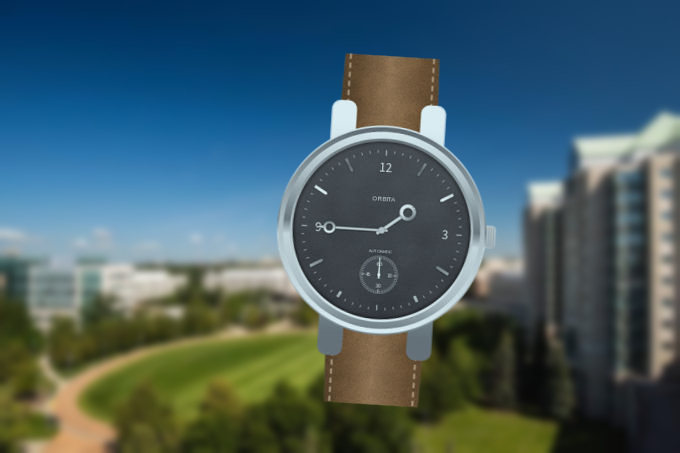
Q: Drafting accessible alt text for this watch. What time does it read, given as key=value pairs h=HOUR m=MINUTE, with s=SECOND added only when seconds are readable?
h=1 m=45
